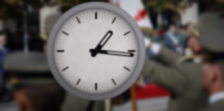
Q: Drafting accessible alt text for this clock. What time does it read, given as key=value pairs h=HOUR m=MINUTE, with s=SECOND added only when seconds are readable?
h=1 m=16
